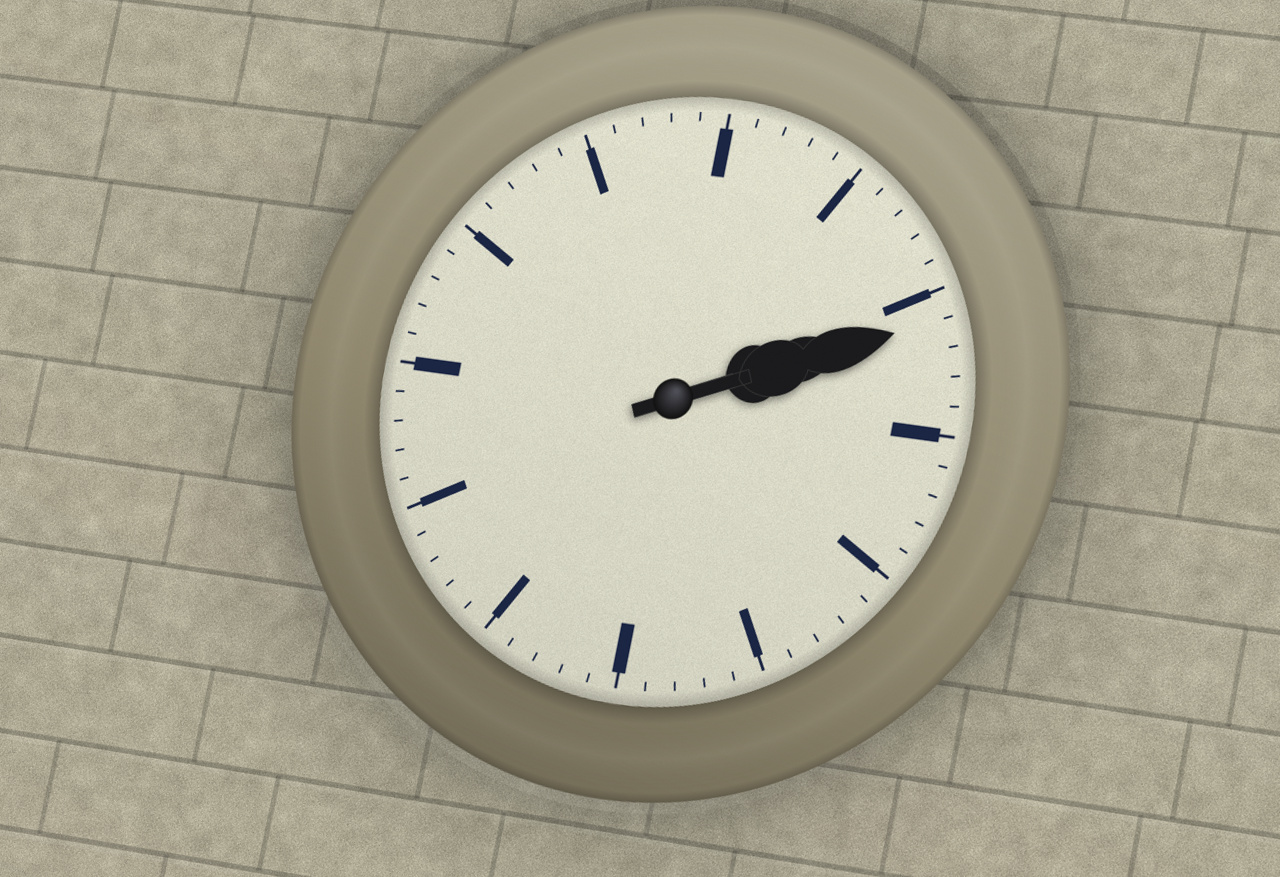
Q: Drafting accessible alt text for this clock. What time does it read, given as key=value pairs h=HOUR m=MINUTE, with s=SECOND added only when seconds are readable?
h=2 m=11
